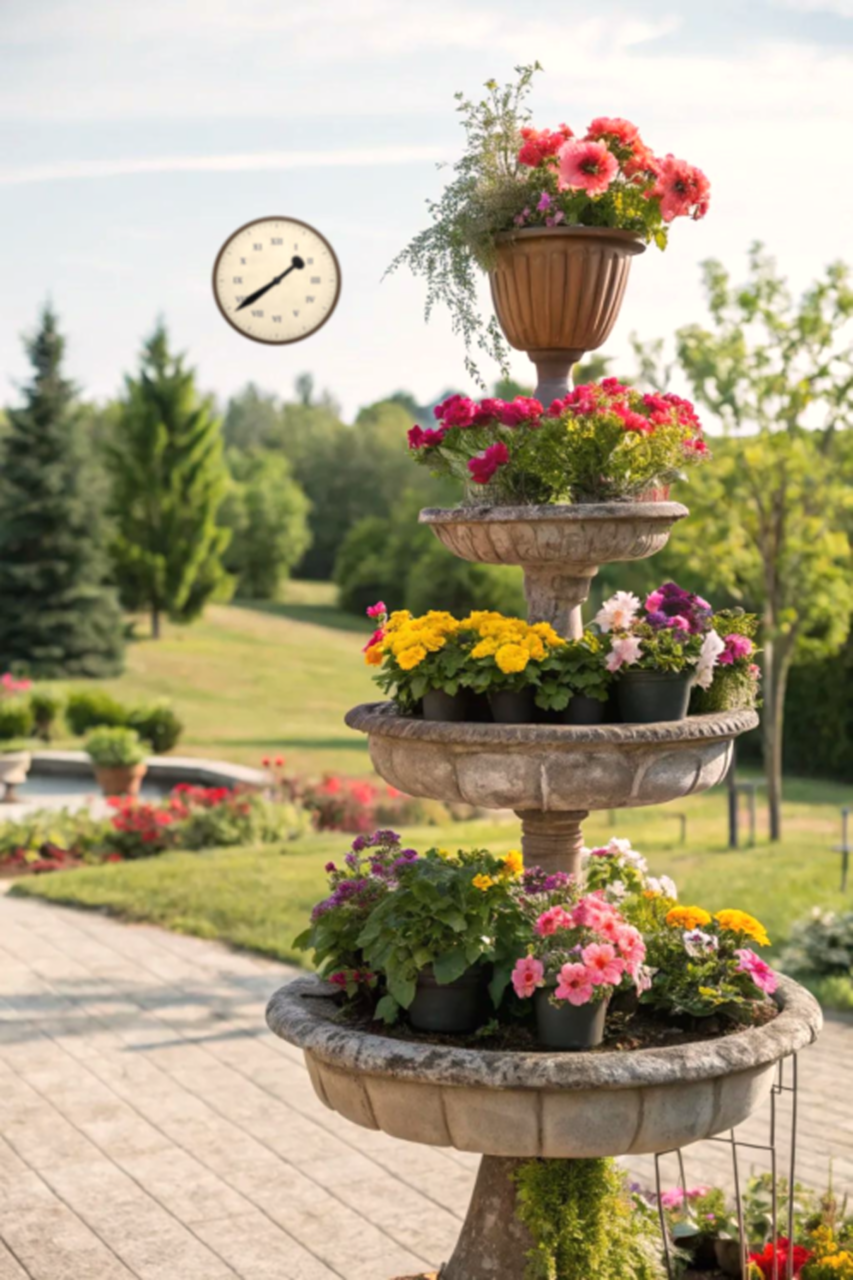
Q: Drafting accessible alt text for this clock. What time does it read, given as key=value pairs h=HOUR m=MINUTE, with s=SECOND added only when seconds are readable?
h=1 m=39
